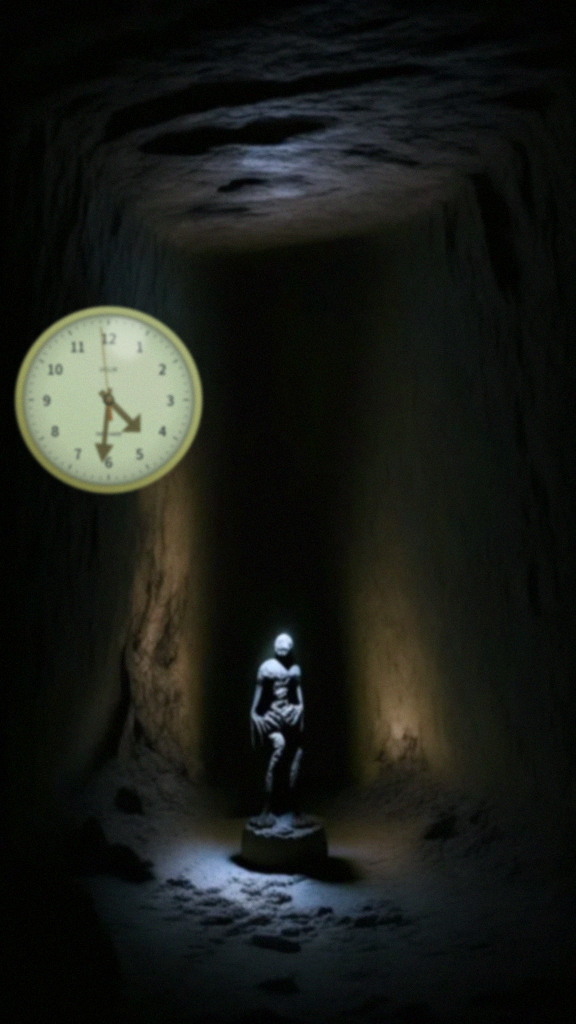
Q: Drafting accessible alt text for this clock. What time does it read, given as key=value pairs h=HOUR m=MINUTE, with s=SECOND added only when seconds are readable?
h=4 m=30 s=59
